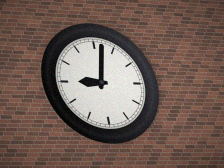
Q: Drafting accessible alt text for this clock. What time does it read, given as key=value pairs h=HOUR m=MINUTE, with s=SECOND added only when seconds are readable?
h=9 m=2
